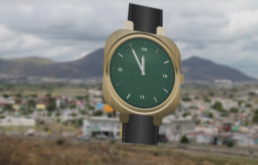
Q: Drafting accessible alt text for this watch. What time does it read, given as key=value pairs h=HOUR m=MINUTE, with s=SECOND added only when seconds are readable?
h=11 m=55
